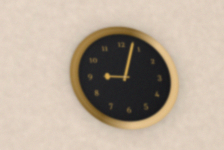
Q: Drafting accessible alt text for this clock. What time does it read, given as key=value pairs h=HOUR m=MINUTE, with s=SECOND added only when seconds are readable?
h=9 m=3
